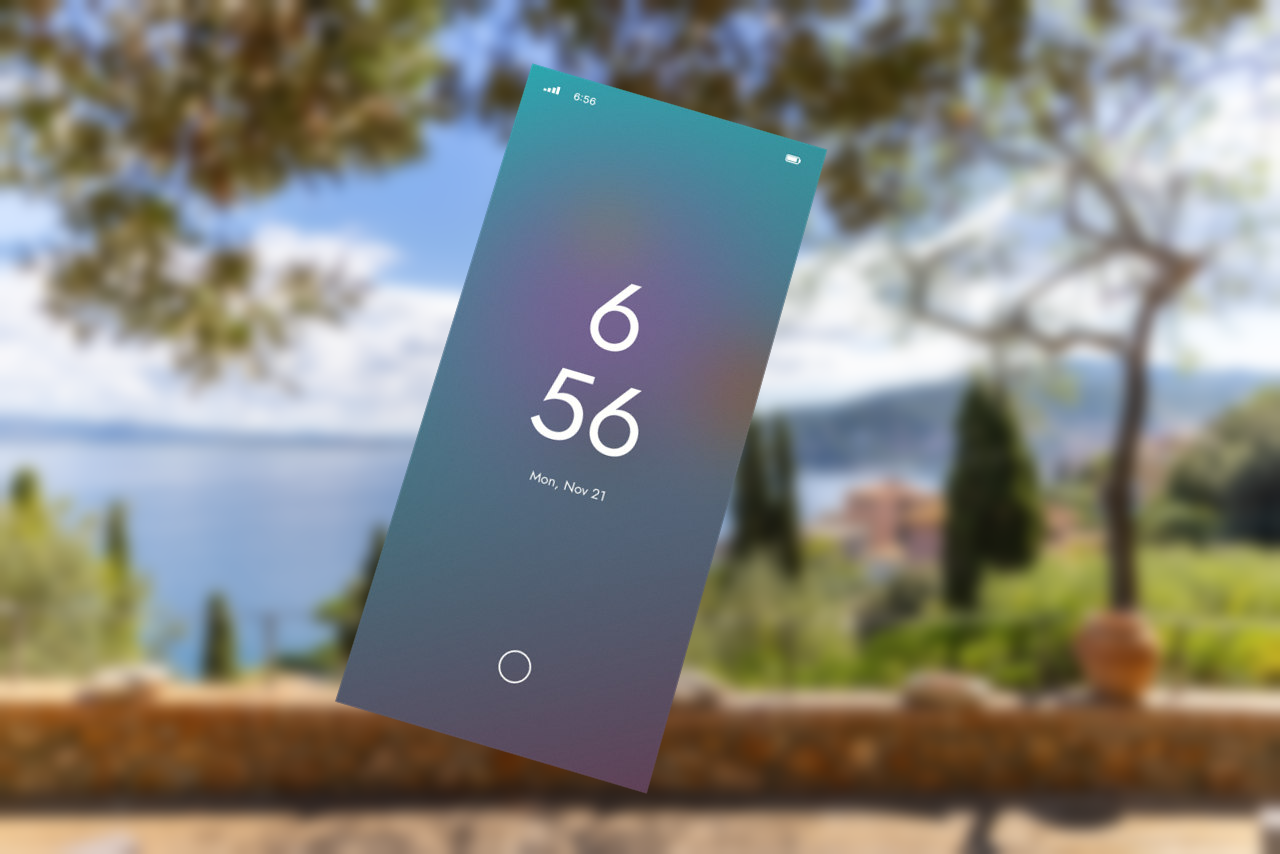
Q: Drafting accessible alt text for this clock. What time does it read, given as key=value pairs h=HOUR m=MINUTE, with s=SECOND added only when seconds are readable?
h=6 m=56
